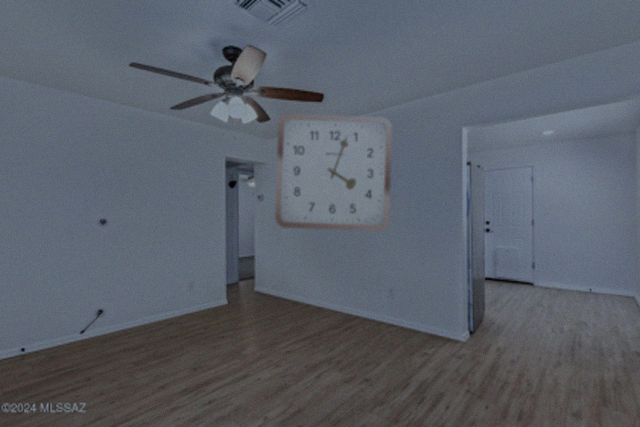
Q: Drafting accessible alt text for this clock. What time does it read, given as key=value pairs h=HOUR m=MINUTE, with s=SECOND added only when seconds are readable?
h=4 m=3
